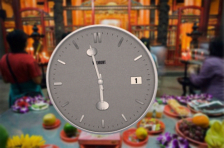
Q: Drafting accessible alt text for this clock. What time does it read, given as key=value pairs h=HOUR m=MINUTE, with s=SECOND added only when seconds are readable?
h=5 m=58
